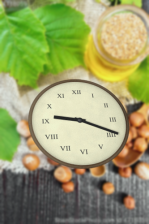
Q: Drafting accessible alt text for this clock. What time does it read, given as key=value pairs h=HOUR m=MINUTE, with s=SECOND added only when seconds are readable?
h=9 m=19
